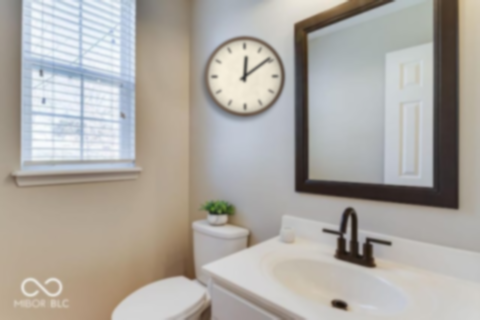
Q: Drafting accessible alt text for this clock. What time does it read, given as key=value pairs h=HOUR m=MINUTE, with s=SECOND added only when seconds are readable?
h=12 m=9
